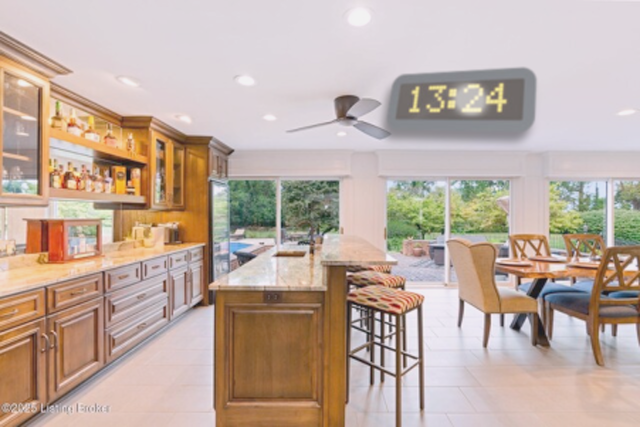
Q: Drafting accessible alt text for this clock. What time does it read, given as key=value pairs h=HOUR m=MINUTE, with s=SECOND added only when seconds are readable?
h=13 m=24
